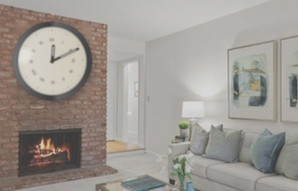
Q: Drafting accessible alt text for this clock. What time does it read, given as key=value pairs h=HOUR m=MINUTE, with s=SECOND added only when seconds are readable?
h=12 m=11
